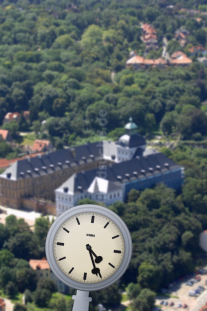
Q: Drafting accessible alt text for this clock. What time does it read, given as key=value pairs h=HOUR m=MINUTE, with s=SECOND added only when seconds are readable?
h=4 m=26
